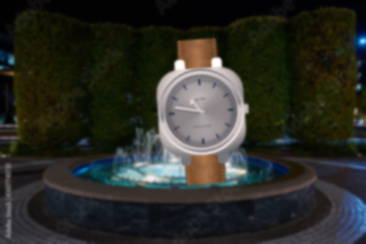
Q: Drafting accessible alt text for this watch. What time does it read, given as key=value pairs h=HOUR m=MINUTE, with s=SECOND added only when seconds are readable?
h=10 m=47
